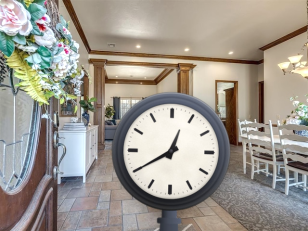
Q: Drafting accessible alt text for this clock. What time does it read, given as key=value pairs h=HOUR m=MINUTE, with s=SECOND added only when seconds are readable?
h=12 m=40
